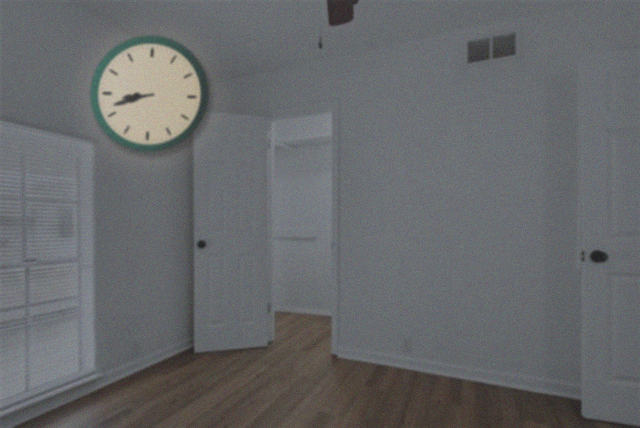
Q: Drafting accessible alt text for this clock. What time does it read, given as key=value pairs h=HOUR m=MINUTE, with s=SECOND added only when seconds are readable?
h=8 m=42
